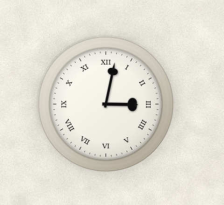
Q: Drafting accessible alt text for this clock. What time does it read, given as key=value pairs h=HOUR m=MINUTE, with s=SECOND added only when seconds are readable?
h=3 m=2
